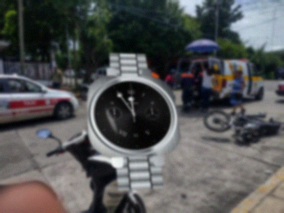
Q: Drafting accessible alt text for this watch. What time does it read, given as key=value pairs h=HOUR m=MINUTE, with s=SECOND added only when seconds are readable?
h=11 m=55
